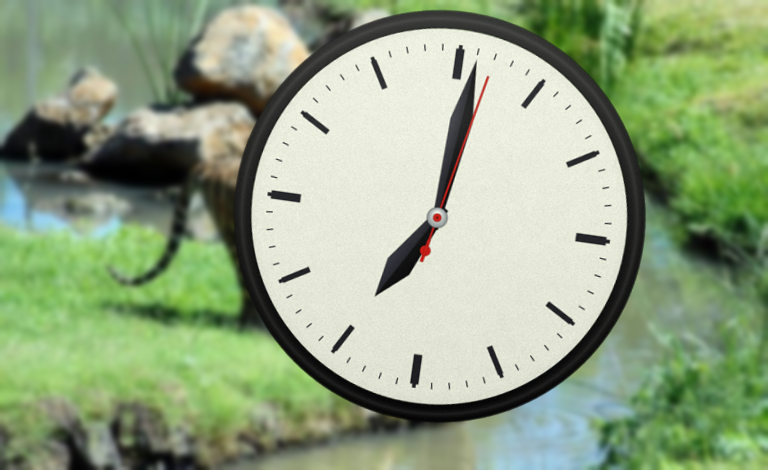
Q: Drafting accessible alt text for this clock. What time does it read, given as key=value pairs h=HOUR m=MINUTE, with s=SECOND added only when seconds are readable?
h=7 m=1 s=2
